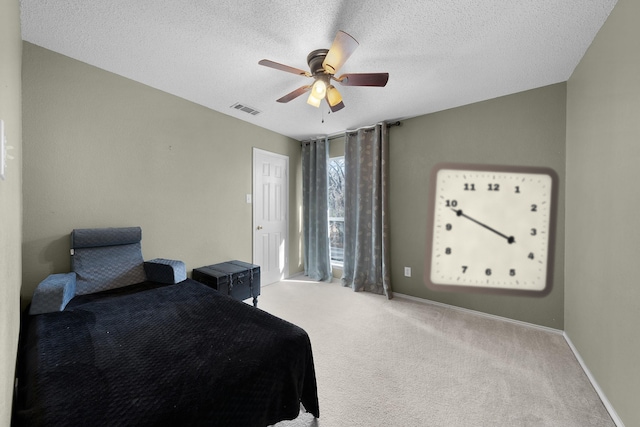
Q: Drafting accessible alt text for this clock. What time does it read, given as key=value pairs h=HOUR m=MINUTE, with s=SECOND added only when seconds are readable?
h=3 m=49
